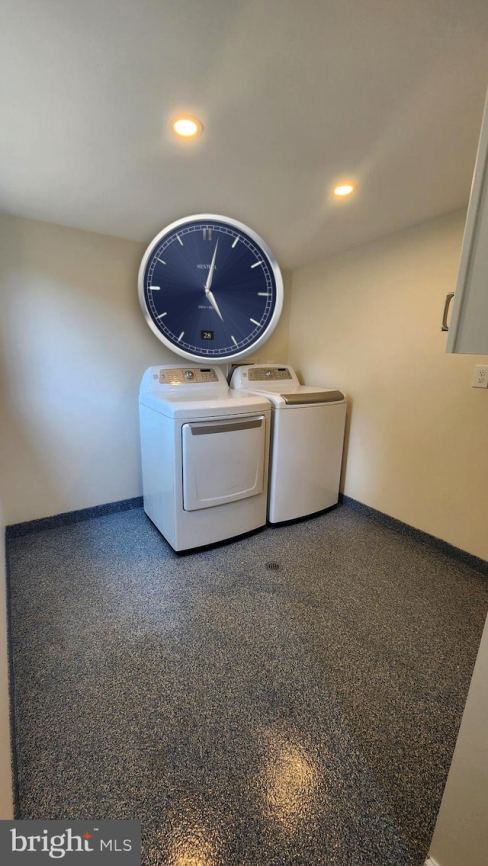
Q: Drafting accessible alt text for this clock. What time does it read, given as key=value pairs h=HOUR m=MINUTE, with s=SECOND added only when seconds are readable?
h=5 m=2
